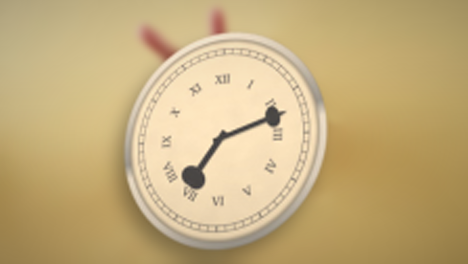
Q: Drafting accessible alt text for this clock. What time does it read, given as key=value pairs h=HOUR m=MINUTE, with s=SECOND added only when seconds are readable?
h=7 m=12
